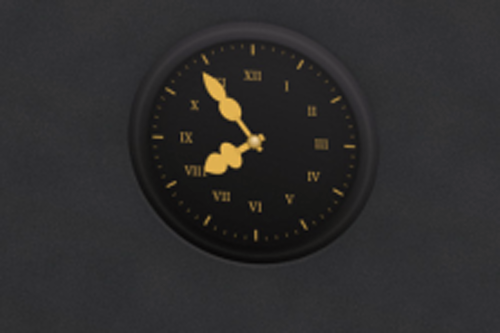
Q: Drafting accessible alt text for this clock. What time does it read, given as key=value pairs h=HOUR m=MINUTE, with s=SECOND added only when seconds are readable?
h=7 m=54
